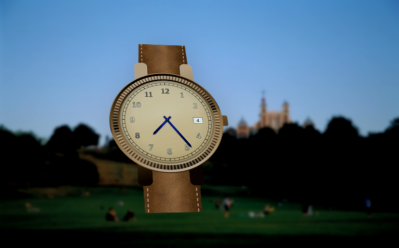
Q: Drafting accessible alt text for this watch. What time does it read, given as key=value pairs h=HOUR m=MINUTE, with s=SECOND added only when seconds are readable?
h=7 m=24
